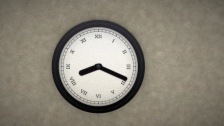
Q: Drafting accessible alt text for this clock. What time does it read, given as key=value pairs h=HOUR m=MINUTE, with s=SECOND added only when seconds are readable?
h=8 m=19
